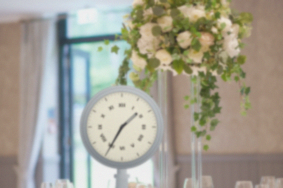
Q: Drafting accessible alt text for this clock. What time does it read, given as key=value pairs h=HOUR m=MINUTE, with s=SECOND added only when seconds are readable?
h=1 m=35
